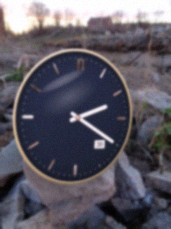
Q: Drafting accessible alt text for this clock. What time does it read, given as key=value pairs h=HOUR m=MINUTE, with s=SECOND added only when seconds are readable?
h=2 m=20
